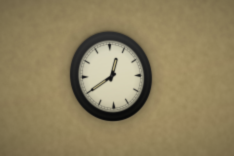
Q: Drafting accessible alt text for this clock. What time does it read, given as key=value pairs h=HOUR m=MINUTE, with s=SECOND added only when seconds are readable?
h=12 m=40
